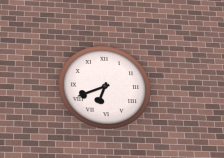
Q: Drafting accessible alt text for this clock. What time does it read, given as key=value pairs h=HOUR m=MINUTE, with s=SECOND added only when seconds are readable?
h=6 m=41
